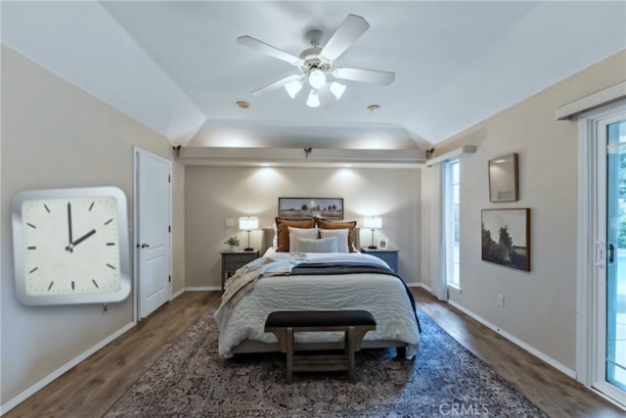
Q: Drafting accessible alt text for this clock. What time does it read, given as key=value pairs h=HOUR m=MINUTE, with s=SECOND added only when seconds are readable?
h=2 m=0
